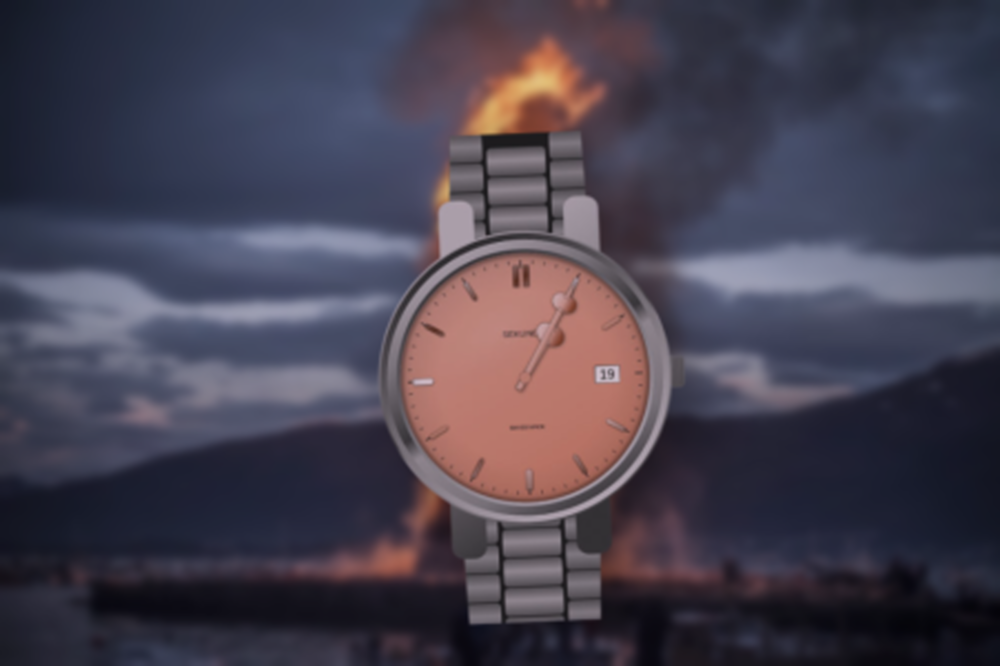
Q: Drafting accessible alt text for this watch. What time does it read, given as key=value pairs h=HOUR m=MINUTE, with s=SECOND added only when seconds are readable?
h=1 m=5
